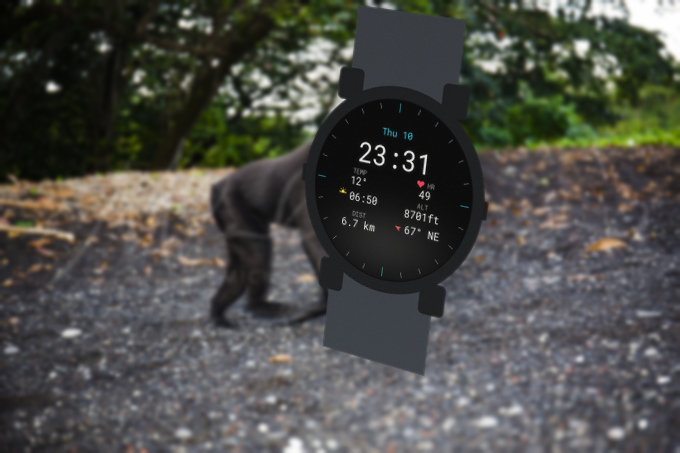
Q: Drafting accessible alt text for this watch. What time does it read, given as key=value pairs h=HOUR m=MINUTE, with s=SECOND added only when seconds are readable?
h=23 m=31
